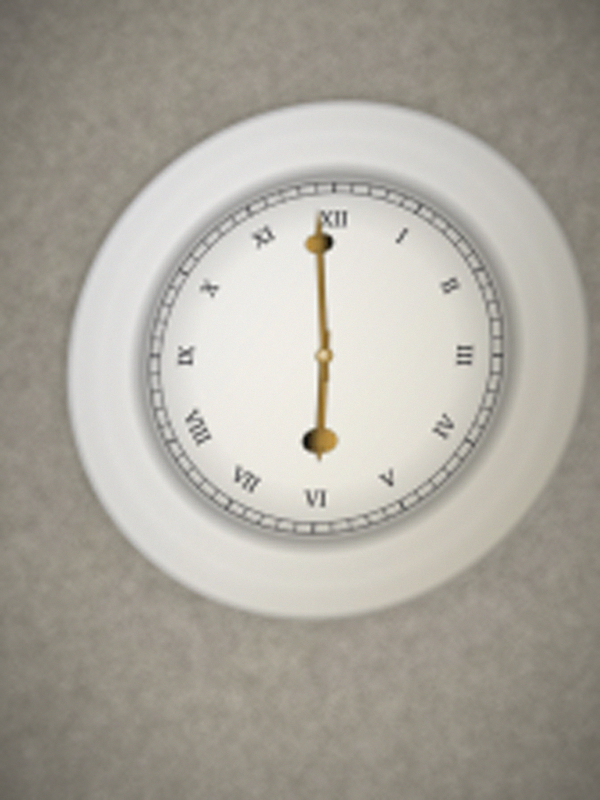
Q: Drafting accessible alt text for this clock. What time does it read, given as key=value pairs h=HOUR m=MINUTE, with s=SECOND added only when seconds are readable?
h=5 m=59
